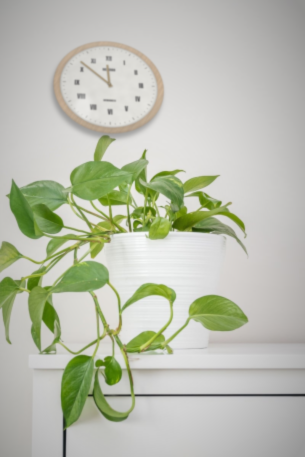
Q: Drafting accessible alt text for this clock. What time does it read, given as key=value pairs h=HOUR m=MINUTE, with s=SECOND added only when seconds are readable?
h=11 m=52
